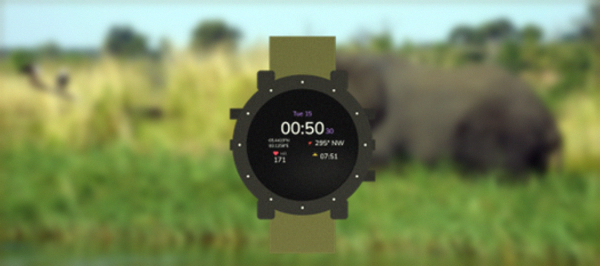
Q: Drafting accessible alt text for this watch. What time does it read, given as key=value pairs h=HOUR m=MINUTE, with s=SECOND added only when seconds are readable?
h=0 m=50
